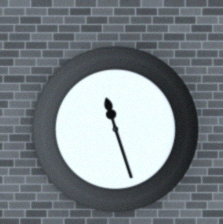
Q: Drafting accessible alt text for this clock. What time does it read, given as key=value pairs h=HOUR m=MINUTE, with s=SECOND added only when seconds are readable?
h=11 m=27
